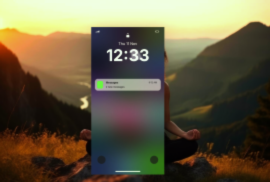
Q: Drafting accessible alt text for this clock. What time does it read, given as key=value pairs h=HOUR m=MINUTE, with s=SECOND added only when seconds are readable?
h=12 m=33
